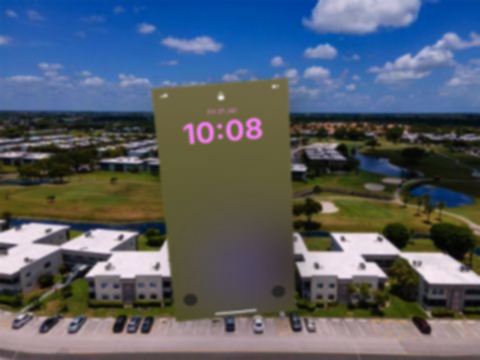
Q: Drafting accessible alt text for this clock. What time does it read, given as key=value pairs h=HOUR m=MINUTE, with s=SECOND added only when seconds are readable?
h=10 m=8
